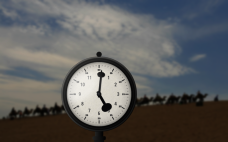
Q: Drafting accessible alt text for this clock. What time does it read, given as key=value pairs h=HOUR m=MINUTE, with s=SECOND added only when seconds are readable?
h=5 m=1
